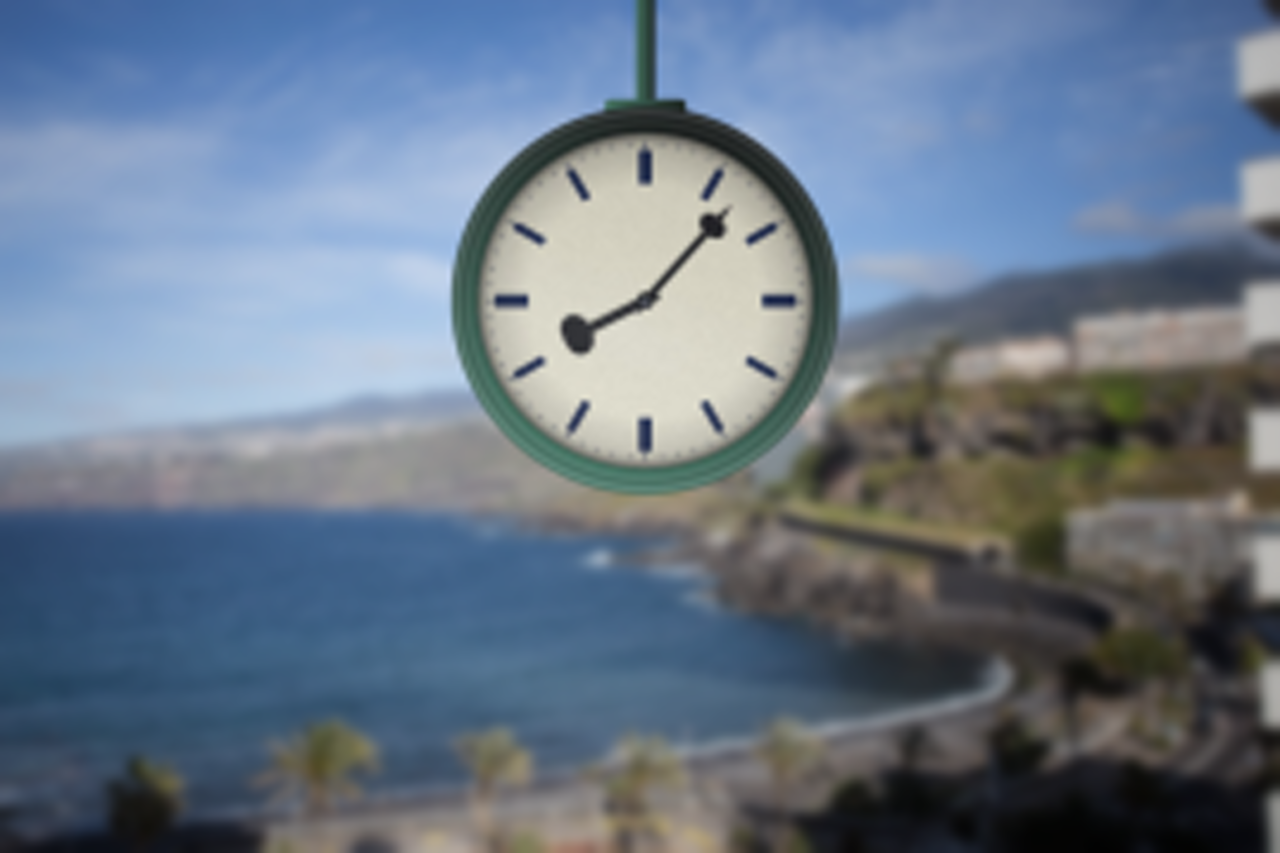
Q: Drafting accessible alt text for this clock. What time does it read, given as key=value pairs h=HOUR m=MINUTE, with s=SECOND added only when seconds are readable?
h=8 m=7
